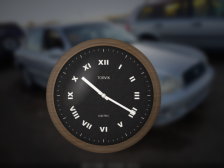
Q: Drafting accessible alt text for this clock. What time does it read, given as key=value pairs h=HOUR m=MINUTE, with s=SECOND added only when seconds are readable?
h=10 m=20
